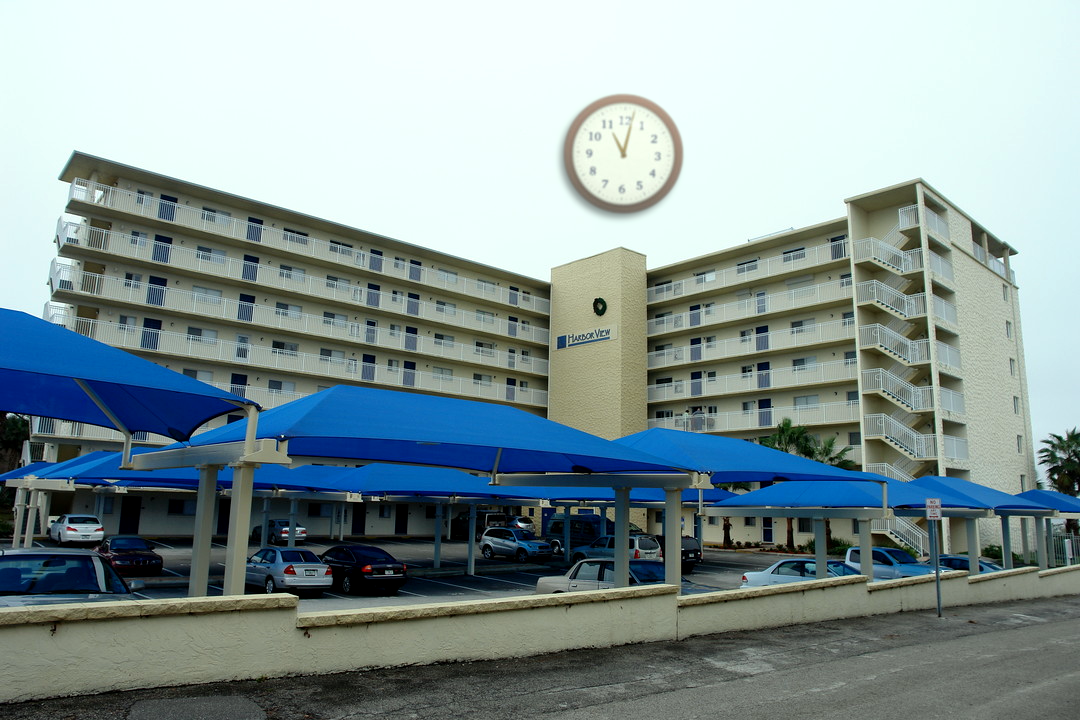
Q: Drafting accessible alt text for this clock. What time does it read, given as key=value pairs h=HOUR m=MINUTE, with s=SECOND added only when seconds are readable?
h=11 m=2
